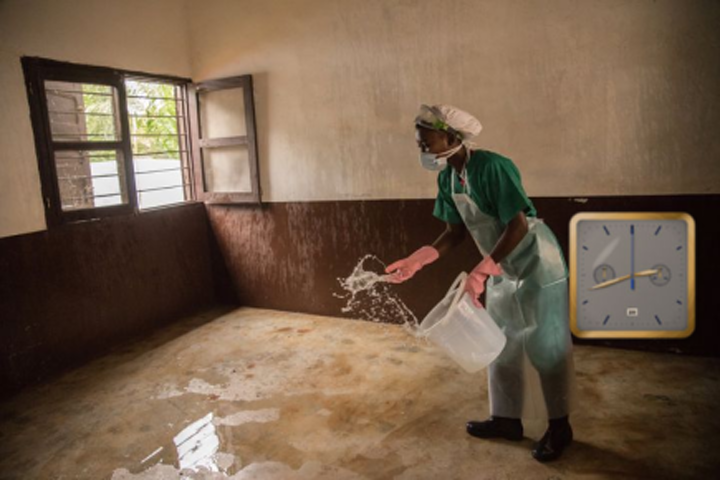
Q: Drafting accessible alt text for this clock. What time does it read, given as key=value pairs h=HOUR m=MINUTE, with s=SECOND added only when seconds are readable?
h=2 m=42
